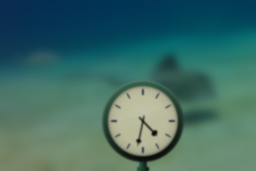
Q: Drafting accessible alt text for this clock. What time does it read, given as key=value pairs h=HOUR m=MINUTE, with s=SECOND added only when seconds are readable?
h=4 m=32
